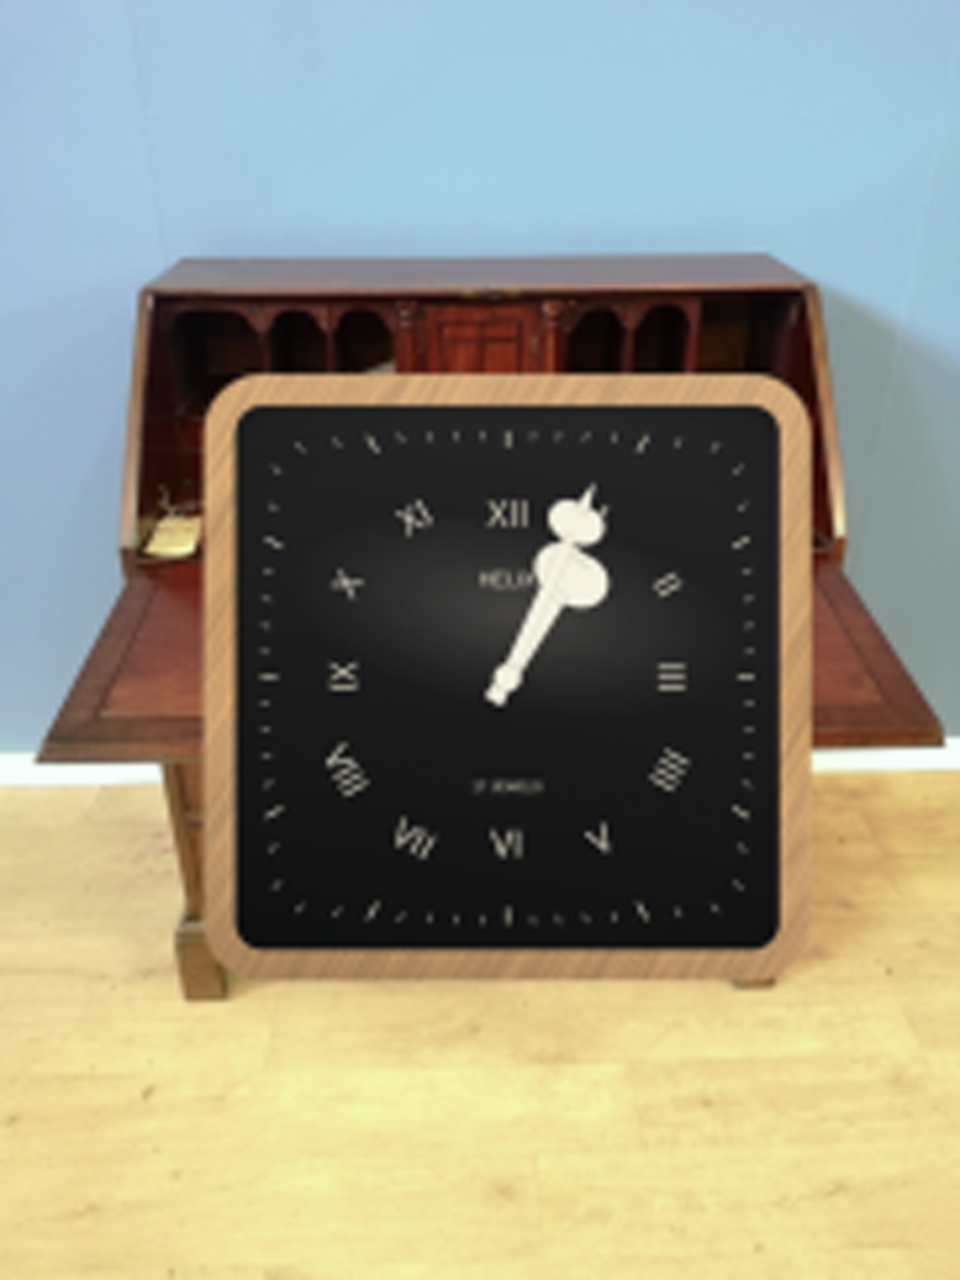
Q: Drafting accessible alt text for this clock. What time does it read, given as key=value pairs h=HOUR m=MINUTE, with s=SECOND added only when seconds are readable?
h=1 m=4
